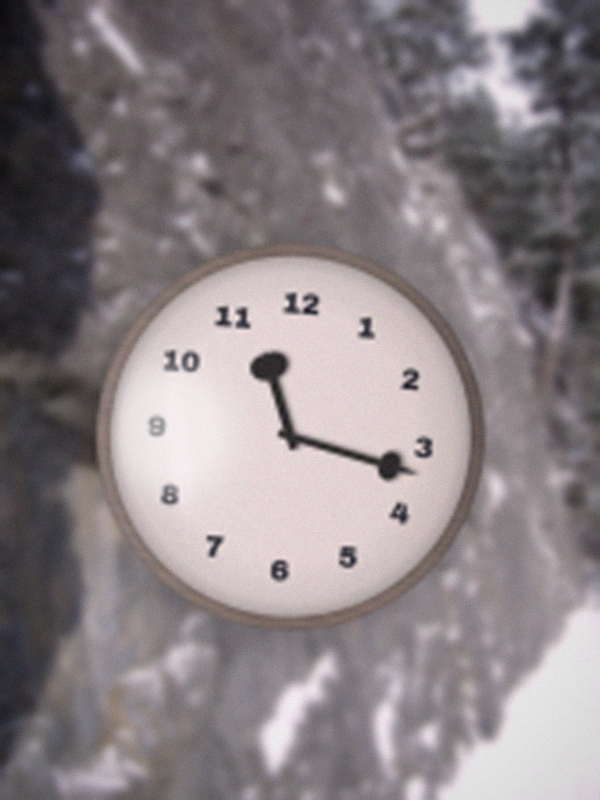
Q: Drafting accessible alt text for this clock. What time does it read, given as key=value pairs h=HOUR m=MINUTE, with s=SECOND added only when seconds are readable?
h=11 m=17
